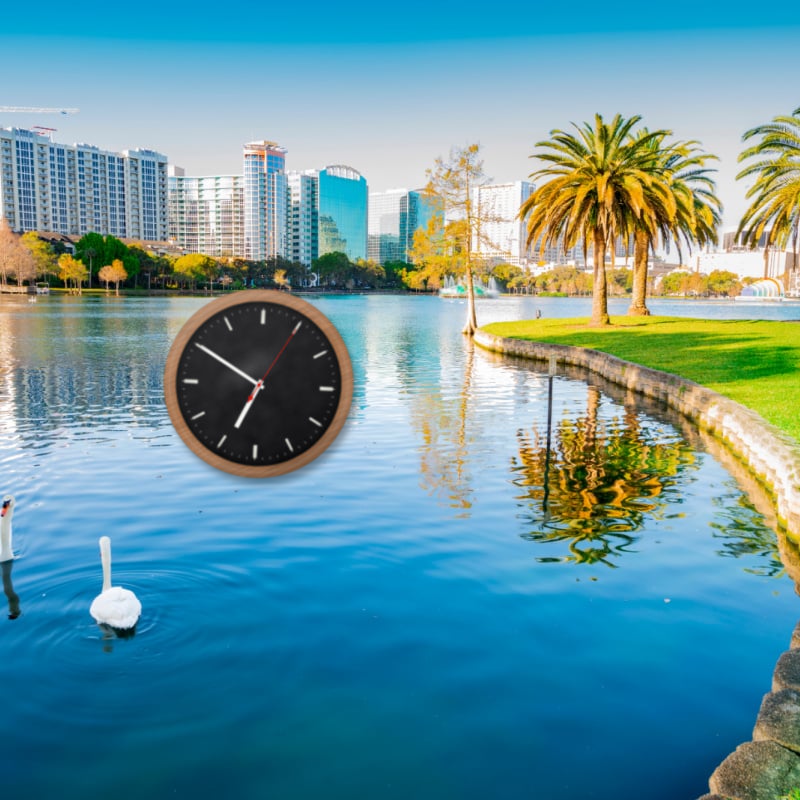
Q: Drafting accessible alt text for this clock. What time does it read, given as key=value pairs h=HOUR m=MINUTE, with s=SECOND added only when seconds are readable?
h=6 m=50 s=5
